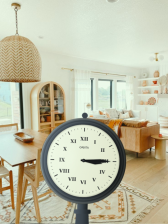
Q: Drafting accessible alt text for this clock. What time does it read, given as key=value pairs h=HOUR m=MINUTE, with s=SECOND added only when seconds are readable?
h=3 m=15
